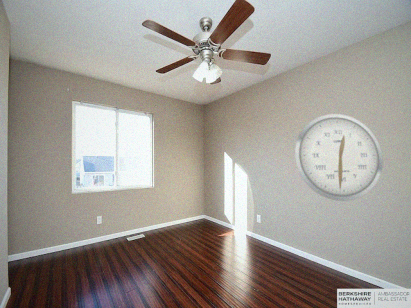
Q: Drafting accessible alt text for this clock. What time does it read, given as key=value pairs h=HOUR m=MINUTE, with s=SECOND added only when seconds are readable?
h=12 m=31
